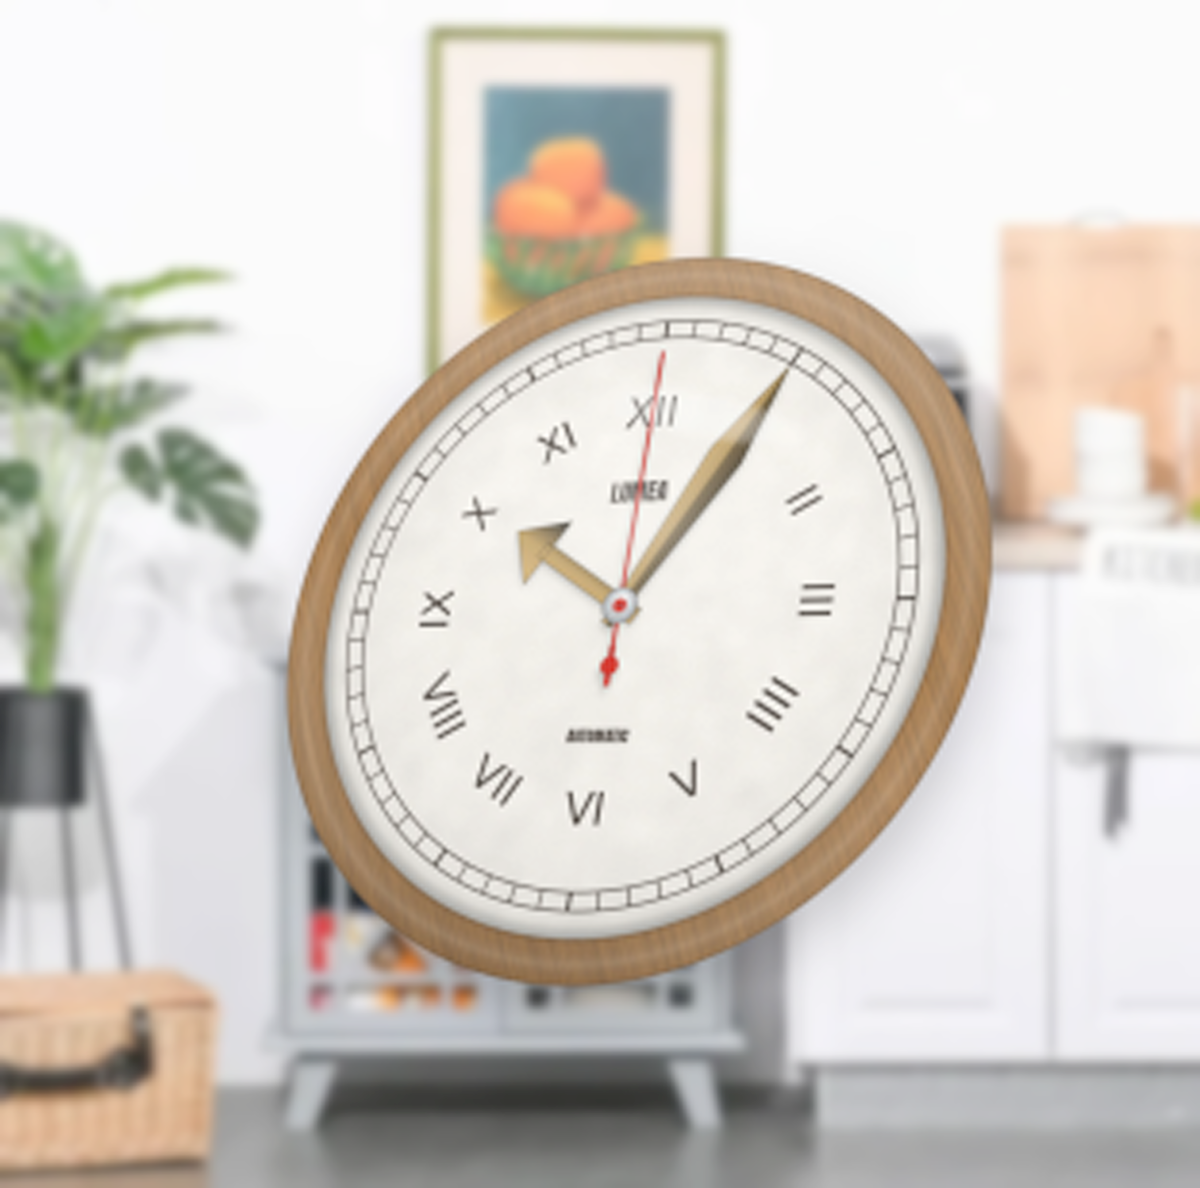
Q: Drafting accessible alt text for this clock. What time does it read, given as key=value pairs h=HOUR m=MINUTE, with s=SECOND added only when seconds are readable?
h=10 m=5 s=0
